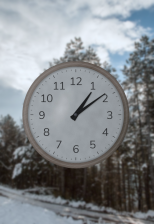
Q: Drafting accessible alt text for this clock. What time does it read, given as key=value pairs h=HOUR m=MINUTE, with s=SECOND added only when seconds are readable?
h=1 m=9
